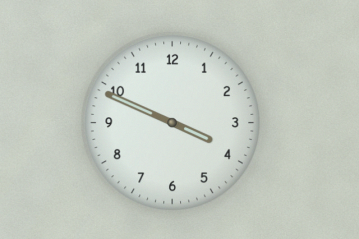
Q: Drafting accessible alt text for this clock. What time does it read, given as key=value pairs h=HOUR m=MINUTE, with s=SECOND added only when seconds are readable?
h=3 m=49
